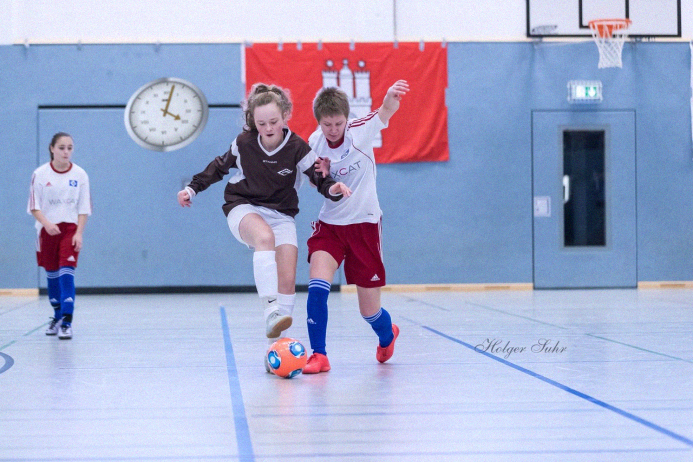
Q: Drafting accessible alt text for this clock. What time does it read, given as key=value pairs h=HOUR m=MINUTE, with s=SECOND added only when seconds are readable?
h=4 m=2
